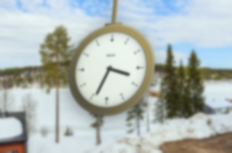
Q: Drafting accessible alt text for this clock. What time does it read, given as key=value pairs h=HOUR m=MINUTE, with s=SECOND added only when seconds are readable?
h=3 m=34
